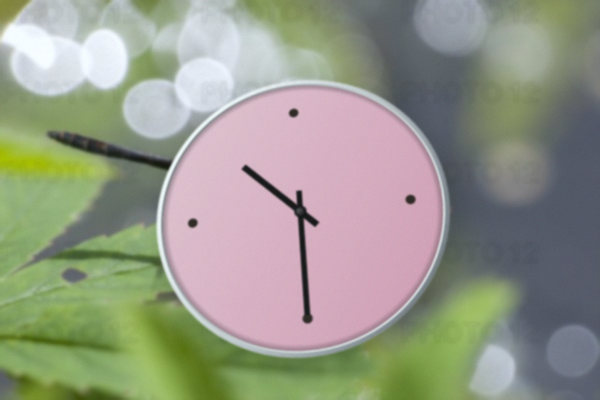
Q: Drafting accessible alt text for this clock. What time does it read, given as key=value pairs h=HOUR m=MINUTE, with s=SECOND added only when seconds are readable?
h=10 m=30
